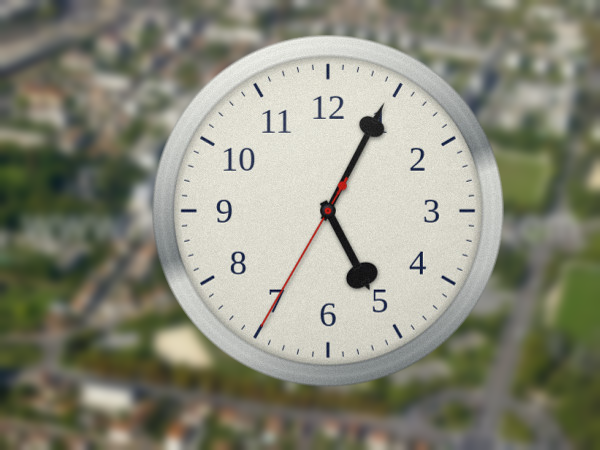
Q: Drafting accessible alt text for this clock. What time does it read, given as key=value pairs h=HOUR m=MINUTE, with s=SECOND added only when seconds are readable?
h=5 m=4 s=35
